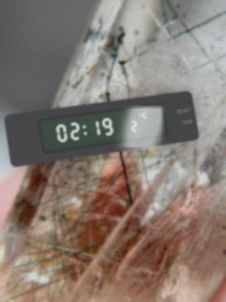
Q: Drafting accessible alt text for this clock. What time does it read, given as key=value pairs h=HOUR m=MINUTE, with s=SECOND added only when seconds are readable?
h=2 m=19
